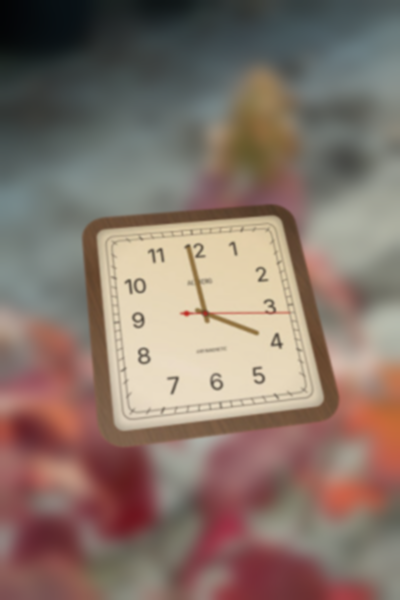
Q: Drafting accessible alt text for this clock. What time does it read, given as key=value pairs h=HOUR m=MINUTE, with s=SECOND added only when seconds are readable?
h=3 m=59 s=16
